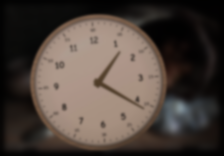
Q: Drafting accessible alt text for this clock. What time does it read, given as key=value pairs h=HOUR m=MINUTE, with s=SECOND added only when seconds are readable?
h=1 m=21
